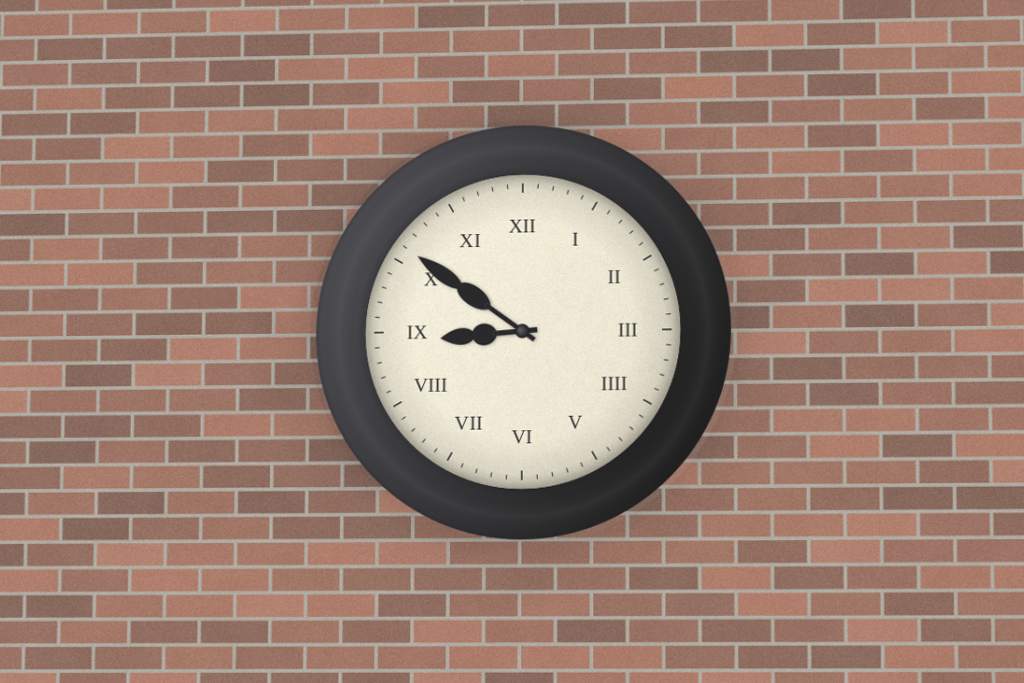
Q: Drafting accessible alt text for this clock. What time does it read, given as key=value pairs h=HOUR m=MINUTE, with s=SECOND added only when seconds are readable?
h=8 m=51
